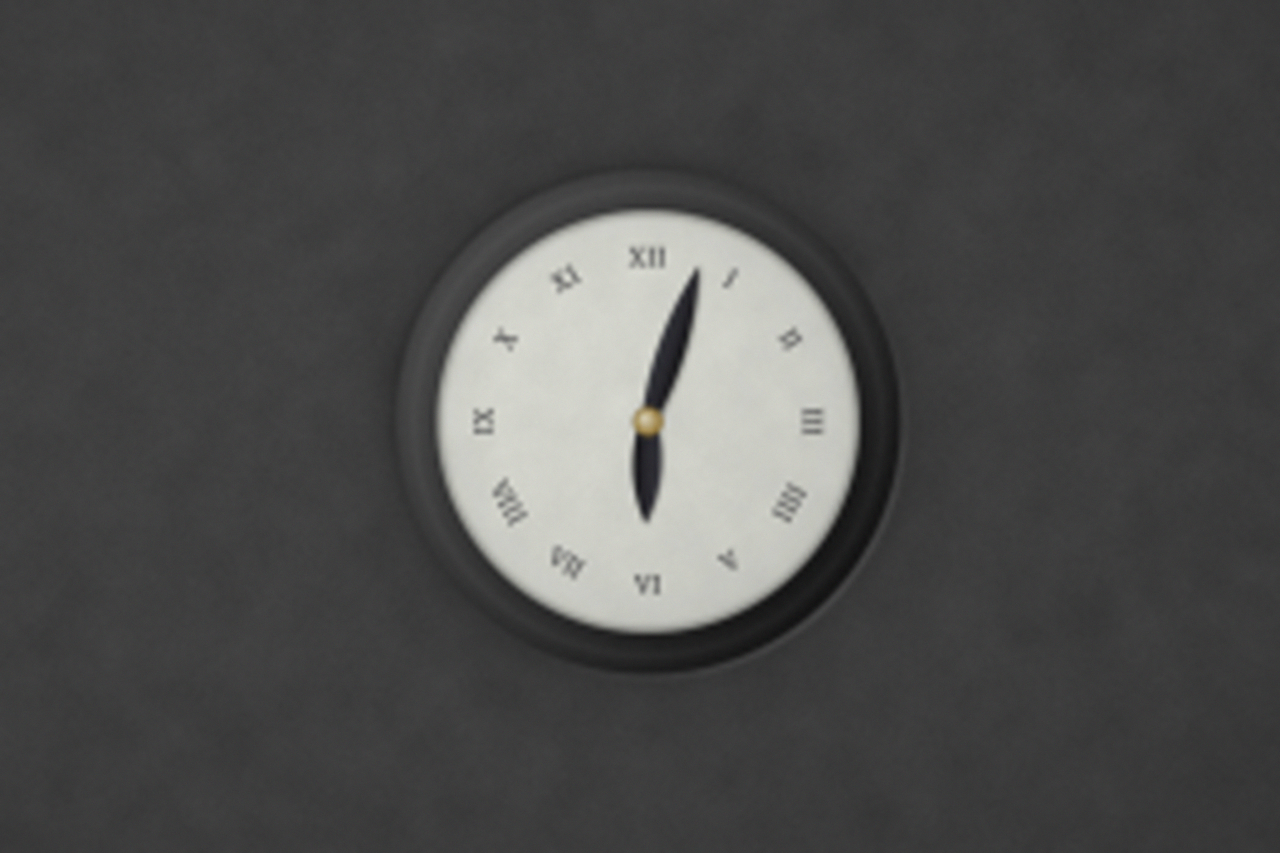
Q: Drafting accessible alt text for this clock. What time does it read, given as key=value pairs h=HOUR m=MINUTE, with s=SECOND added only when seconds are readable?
h=6 m=3
